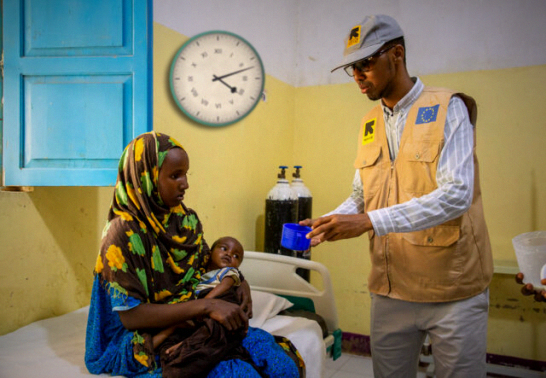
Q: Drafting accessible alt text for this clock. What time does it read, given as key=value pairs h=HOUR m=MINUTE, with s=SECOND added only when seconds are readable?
h=4 m=12
